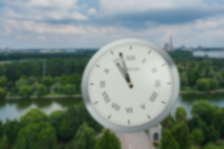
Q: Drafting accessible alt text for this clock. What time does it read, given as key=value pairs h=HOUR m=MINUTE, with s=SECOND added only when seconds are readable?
h=10 m=57
